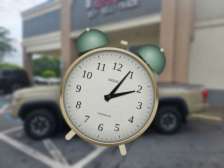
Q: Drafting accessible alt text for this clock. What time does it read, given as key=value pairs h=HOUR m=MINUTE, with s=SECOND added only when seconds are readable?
h=2 m=4
